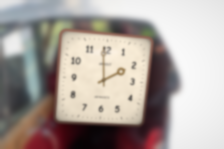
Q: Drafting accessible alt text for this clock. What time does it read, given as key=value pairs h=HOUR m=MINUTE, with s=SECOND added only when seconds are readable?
h=1 m=59
